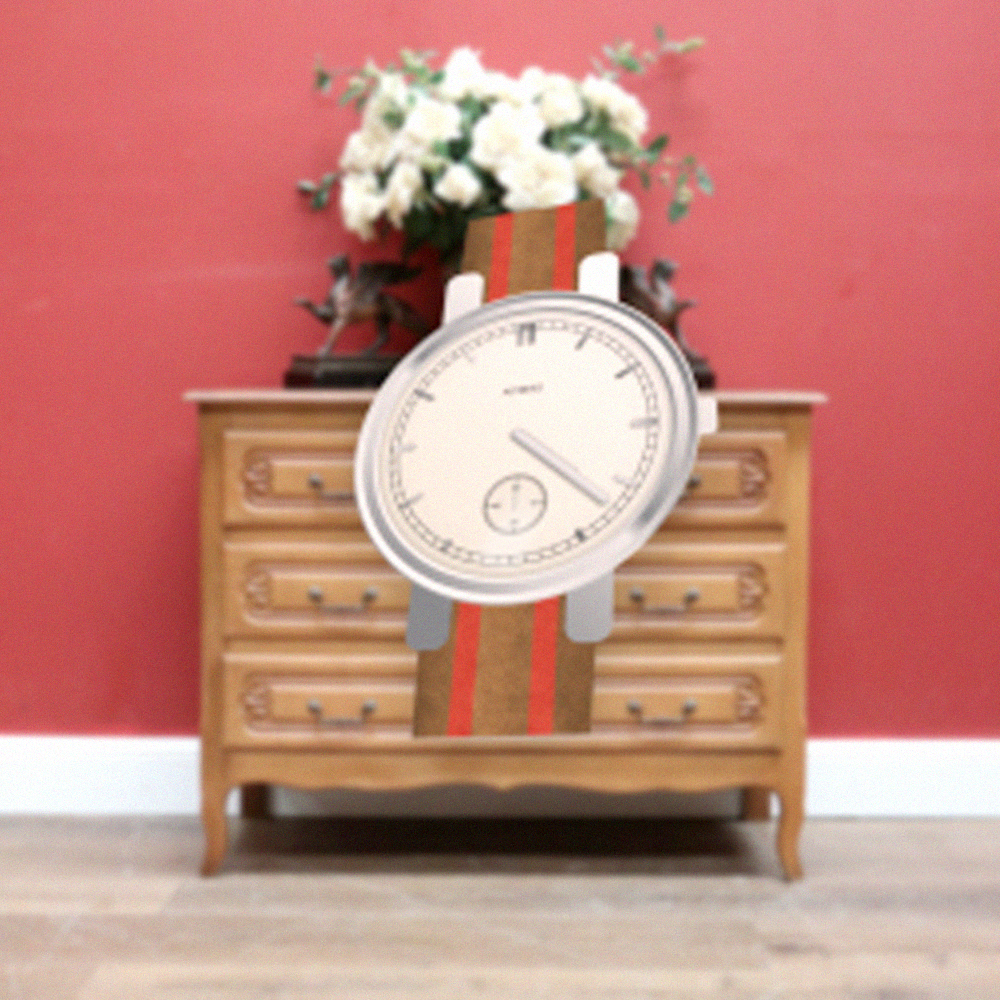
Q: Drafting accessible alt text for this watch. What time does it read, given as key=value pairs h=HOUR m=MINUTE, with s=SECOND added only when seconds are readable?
h=4 m=22
